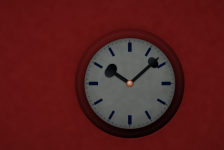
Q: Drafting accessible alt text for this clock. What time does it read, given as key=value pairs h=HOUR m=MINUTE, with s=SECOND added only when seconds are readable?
h=10 m=8
